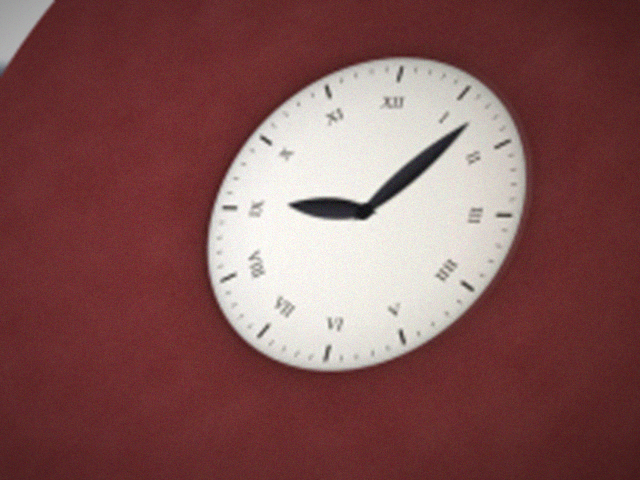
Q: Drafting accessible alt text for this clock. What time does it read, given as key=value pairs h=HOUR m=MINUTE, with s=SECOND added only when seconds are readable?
h=9 m=7
